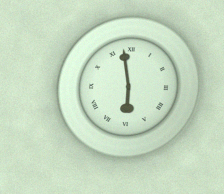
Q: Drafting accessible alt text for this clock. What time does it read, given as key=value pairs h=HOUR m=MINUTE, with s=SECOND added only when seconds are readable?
h=5 m=58
